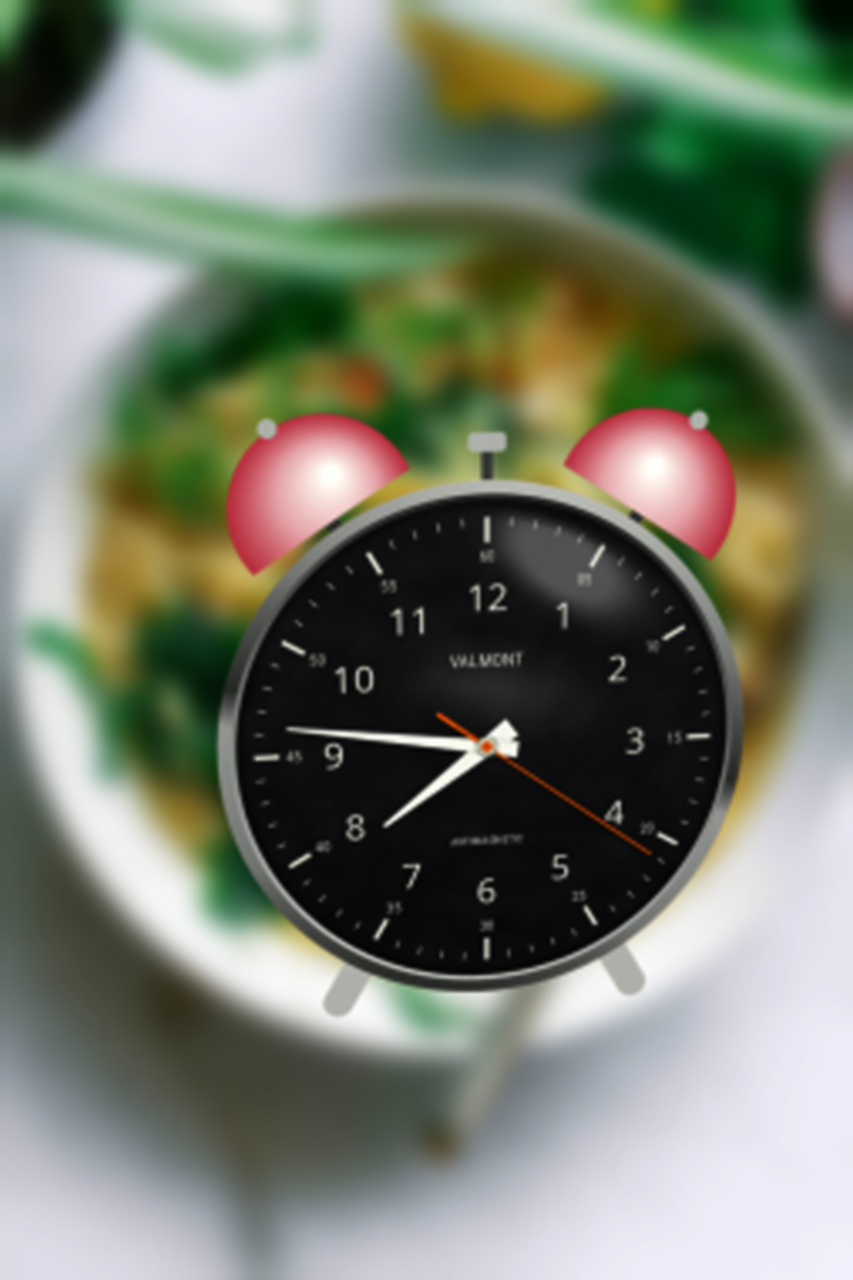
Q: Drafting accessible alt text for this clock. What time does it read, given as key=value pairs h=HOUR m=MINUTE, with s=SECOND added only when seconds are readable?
h=7 m=46 s=21
